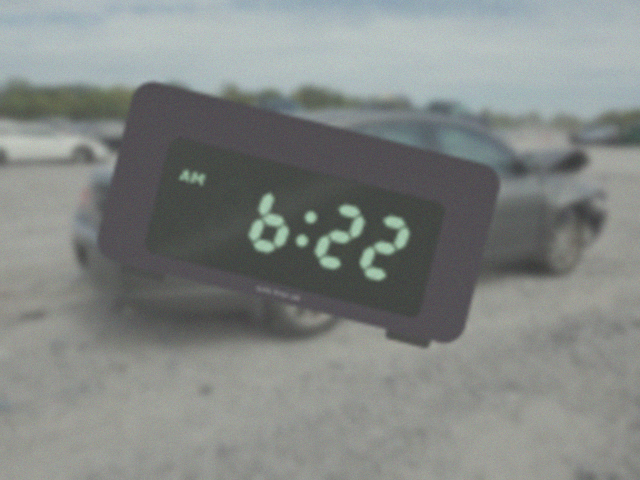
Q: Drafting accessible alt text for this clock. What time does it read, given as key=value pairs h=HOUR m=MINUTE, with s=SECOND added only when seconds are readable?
h=6 m=22
